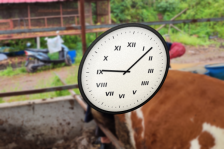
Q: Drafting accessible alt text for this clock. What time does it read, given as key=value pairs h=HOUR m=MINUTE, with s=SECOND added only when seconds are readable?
h=9 m=7
